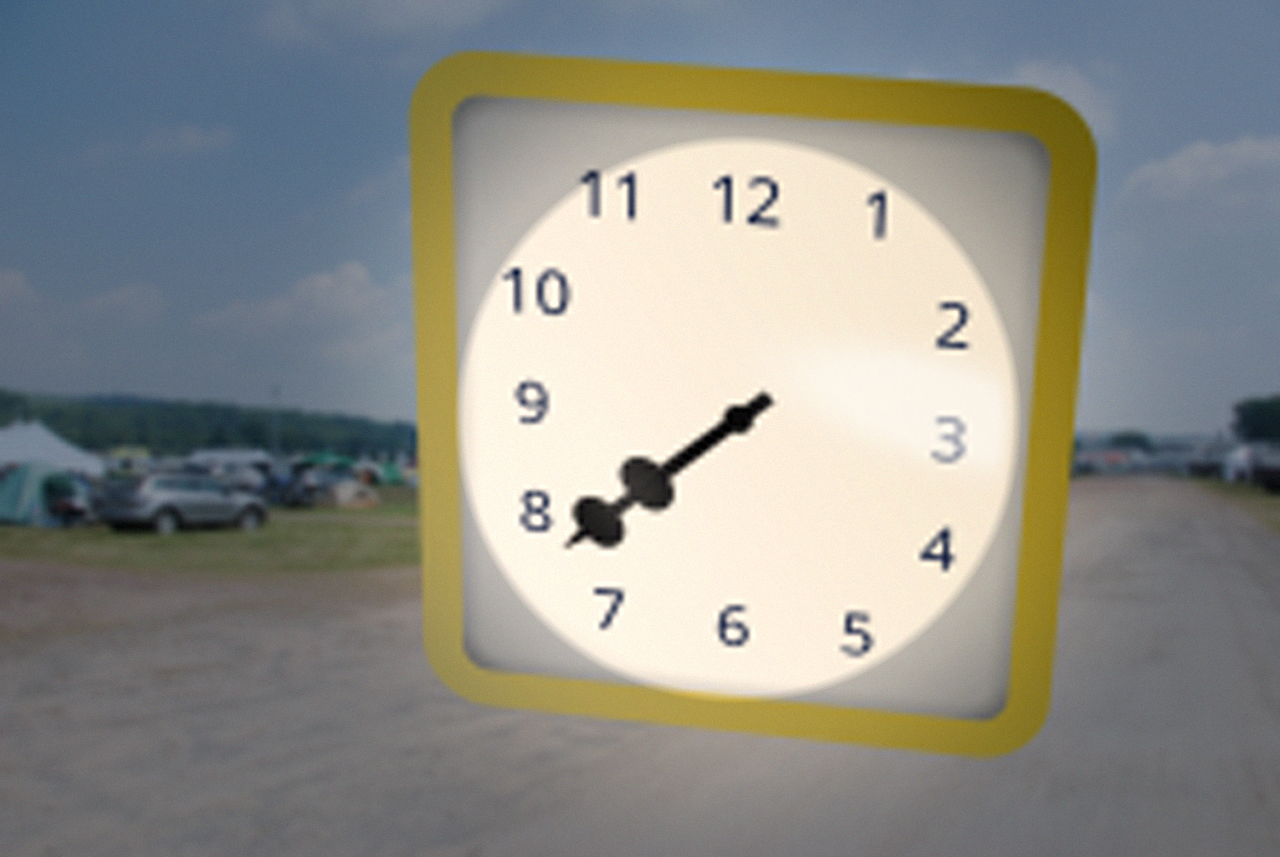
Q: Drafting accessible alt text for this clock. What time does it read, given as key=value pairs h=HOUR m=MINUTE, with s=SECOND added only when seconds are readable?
h=7 m=38
